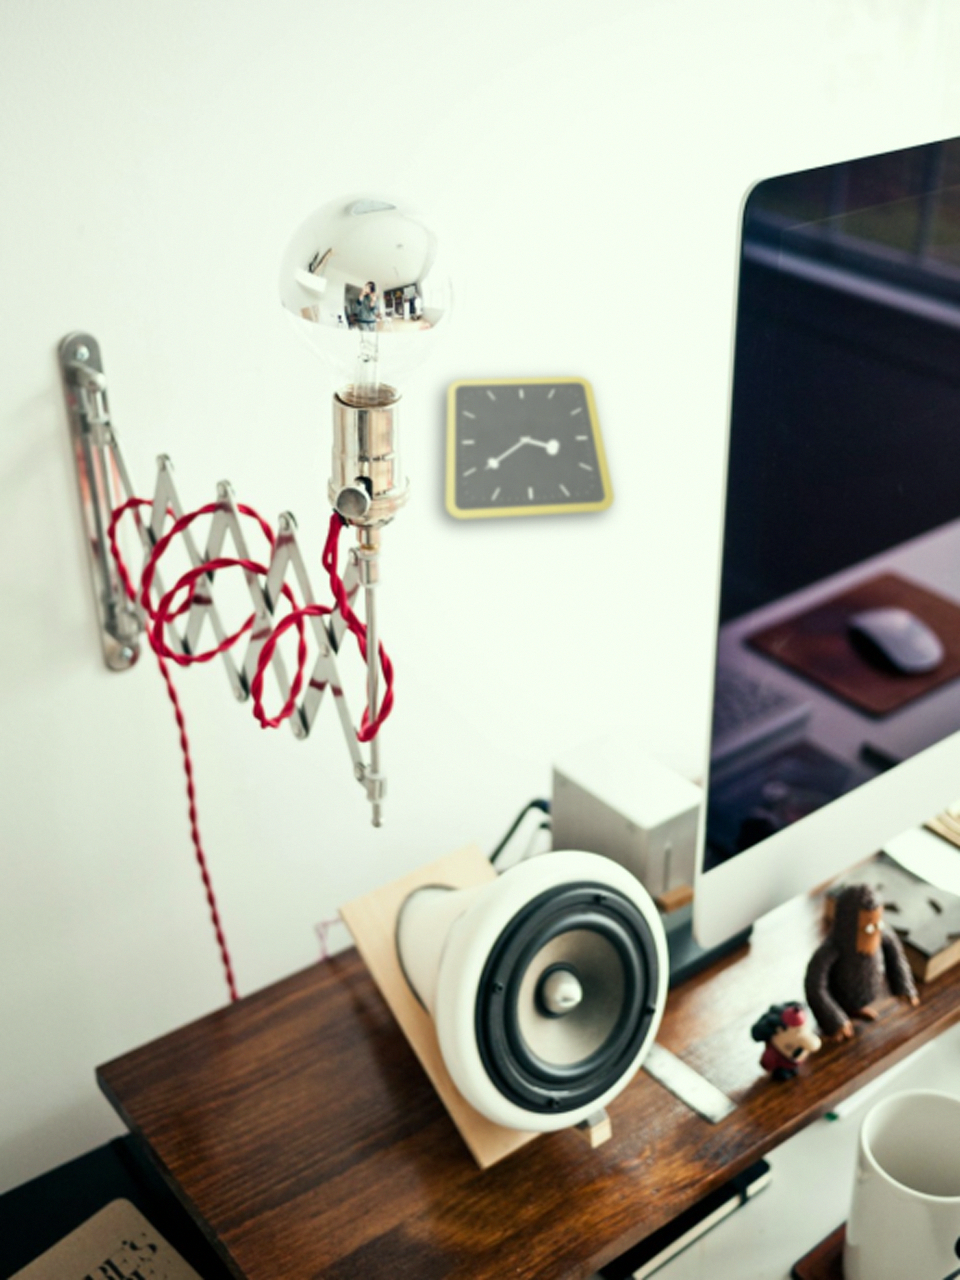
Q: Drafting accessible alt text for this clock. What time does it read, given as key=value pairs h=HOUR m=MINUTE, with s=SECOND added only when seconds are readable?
h=3 m=39
